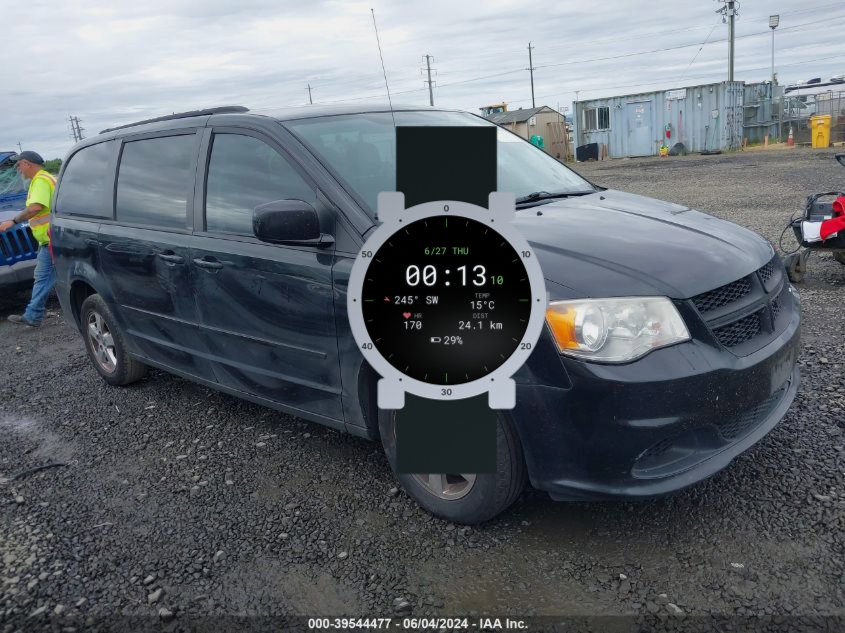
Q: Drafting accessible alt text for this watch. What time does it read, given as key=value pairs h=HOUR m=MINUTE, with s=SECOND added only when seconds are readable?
h=0 m=13 s=10
